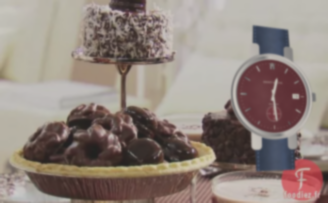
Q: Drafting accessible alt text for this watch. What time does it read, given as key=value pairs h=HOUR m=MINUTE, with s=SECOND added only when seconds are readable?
h=12 m=29
